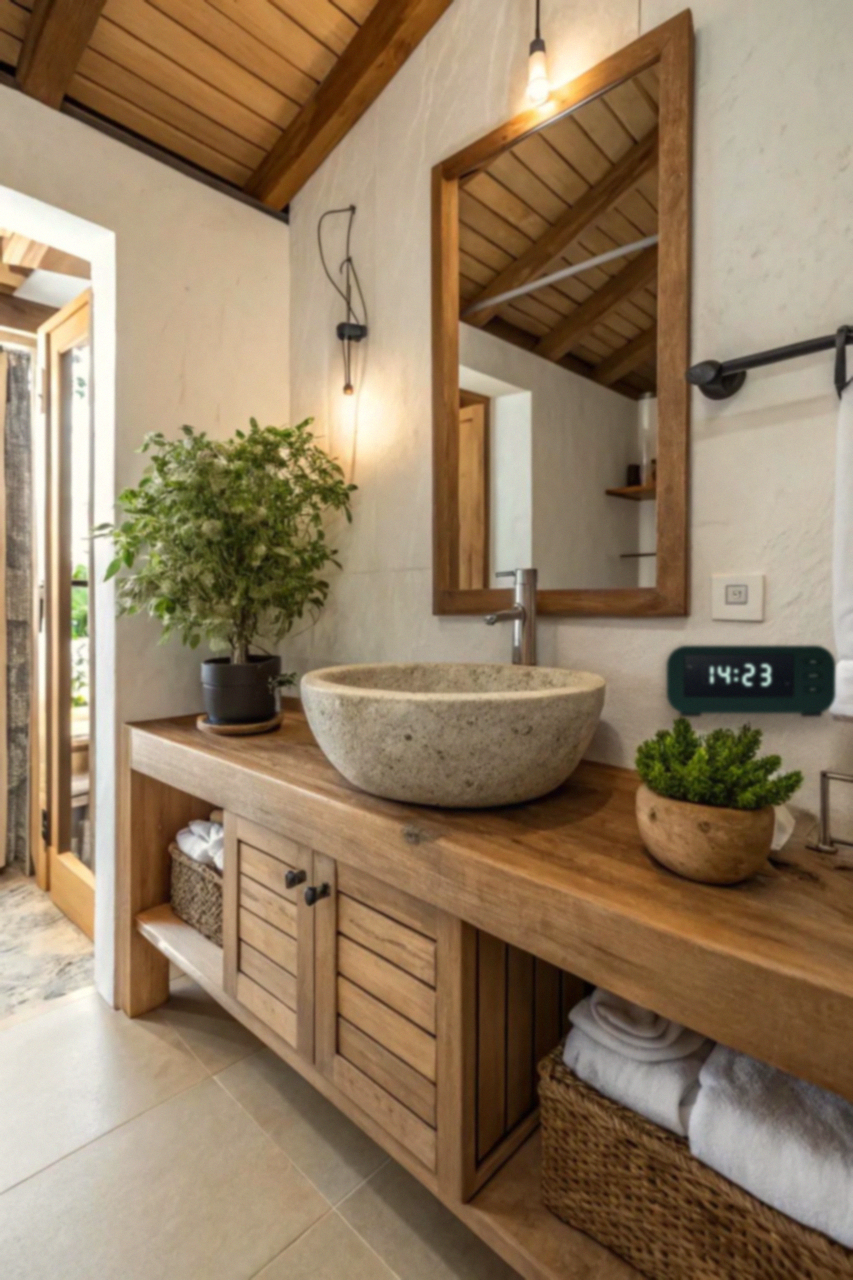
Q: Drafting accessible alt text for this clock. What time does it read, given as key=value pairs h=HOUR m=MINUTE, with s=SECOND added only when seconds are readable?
h=14 m=23
